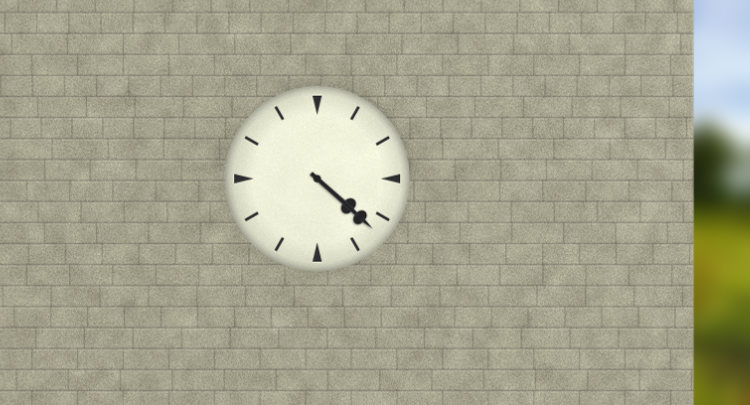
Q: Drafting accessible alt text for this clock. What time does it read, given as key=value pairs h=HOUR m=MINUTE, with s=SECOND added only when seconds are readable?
h=4 m=22
